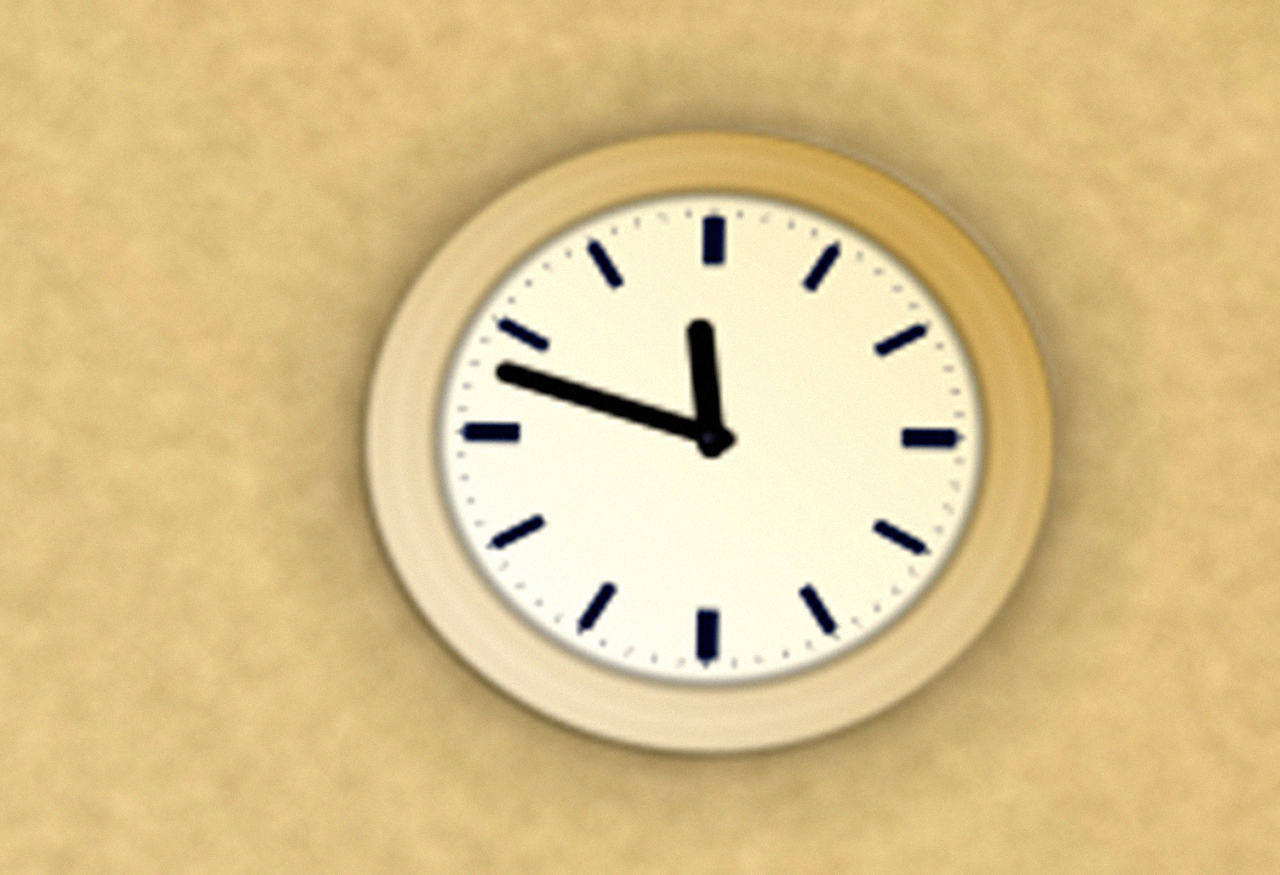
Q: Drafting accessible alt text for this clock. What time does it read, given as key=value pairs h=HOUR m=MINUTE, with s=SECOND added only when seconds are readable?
h=11 m=48
